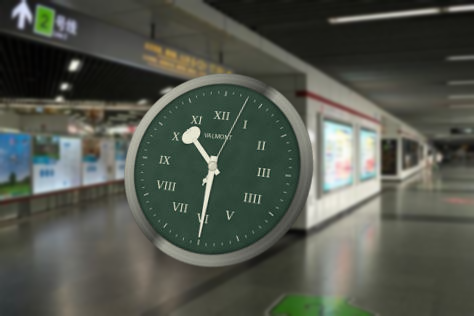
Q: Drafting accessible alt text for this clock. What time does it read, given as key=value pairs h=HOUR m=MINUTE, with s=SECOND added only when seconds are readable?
h=10 m=30 s=3
